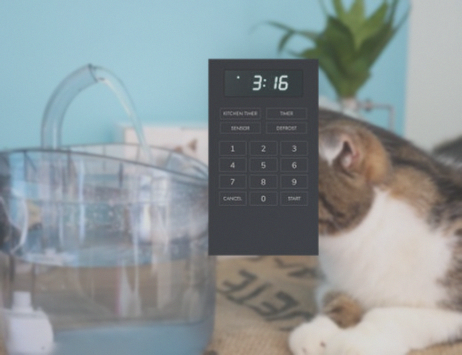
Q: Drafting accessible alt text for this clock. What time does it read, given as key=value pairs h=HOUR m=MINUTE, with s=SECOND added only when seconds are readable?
h=3 m=16
